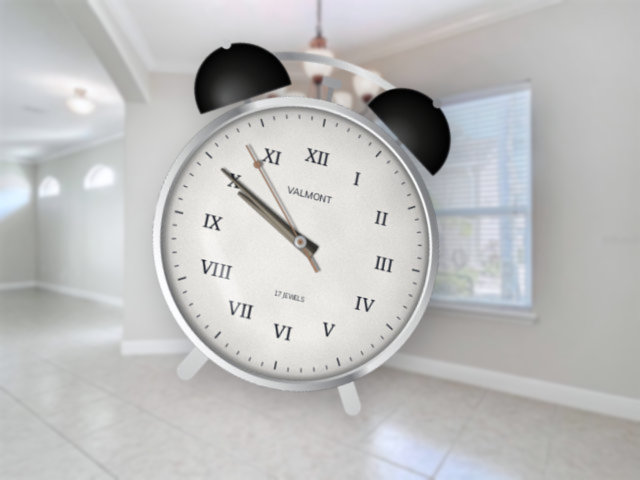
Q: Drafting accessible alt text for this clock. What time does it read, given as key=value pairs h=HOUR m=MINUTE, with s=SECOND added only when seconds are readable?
h=9 m=49 s=53
